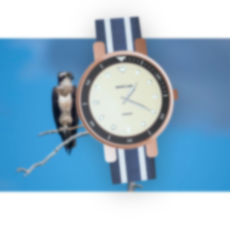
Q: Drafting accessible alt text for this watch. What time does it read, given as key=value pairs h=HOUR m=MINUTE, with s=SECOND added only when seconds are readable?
h=1 m=20
